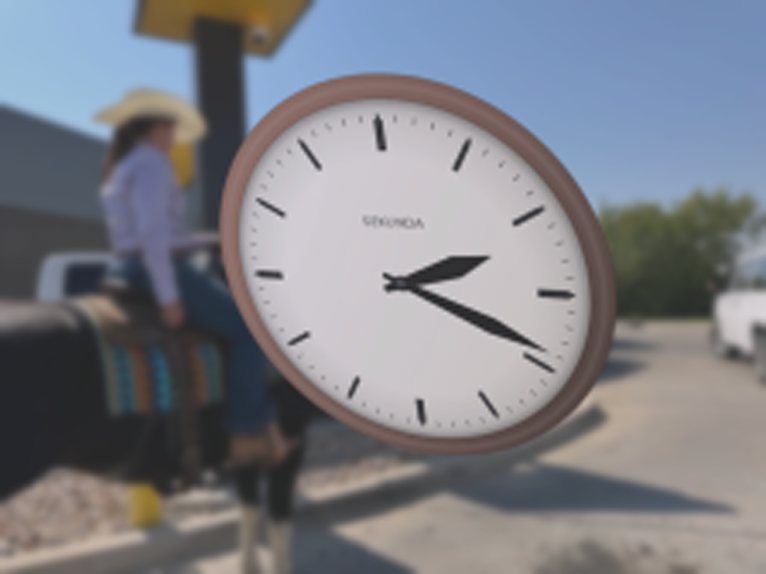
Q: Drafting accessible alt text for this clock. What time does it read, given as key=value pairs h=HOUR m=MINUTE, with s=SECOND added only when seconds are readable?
h=2 m=19
